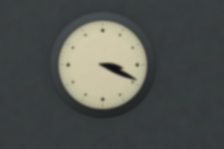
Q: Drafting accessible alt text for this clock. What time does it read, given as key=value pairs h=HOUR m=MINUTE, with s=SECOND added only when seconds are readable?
h=3 m=19
